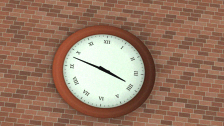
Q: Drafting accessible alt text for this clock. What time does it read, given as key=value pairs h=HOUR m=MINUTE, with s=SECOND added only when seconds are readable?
h=3 m=48
